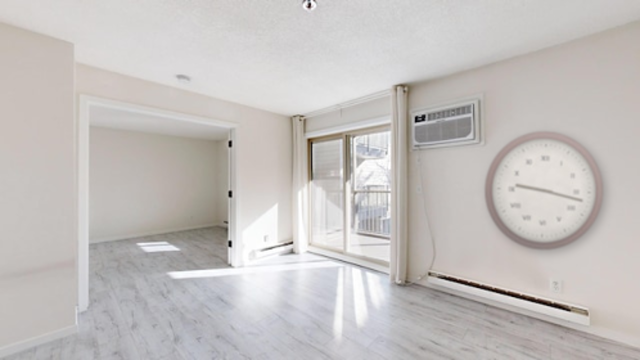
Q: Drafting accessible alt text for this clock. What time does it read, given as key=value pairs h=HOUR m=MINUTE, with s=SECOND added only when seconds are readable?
h=9 m=17
